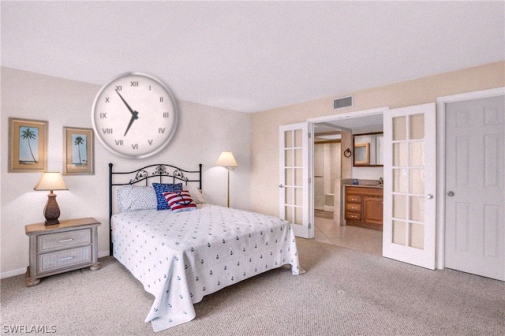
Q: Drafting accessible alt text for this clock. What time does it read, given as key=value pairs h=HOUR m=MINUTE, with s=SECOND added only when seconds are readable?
h=6 m=54
